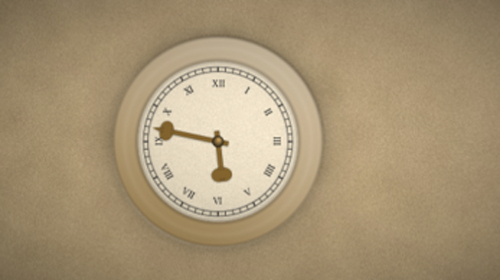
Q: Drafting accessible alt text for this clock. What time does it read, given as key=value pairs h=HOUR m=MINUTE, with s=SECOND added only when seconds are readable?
h=5 m=47
